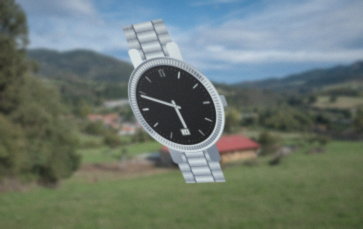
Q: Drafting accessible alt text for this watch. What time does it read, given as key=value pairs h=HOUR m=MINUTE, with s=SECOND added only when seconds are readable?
h=5 m=49
